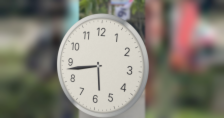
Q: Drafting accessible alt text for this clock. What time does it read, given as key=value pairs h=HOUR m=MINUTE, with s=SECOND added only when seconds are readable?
h=5 m=43
